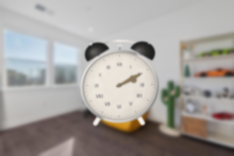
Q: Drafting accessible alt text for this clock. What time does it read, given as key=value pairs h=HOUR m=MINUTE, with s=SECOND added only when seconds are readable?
h=2 m=10
